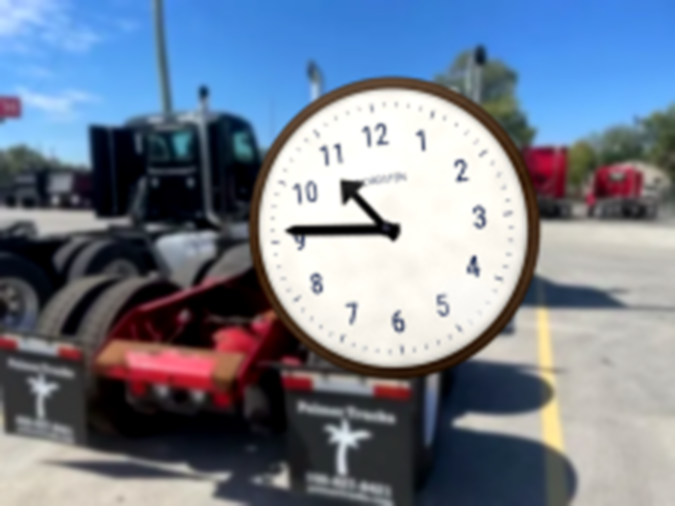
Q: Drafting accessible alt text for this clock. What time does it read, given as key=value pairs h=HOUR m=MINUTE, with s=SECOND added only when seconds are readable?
h=10 m=46
